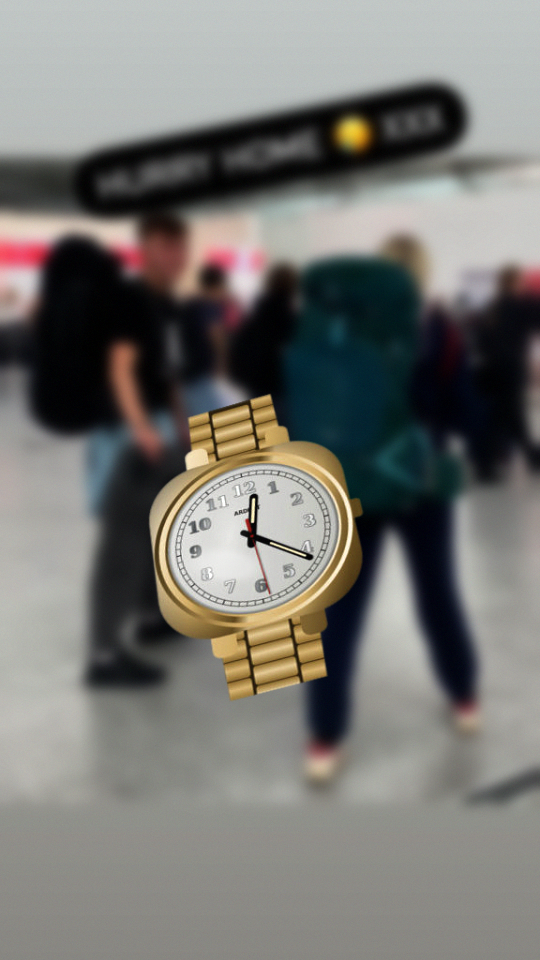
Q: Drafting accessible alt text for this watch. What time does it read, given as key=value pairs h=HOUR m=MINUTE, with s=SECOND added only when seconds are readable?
h=12 m=21 s=29
